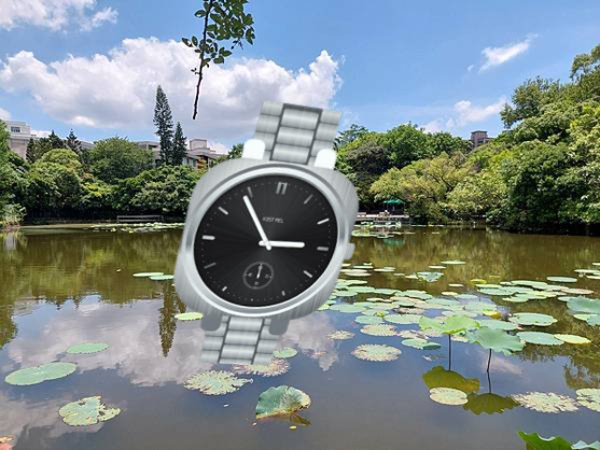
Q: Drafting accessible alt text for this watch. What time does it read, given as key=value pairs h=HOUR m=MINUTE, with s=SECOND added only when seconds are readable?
h=2 m=54
